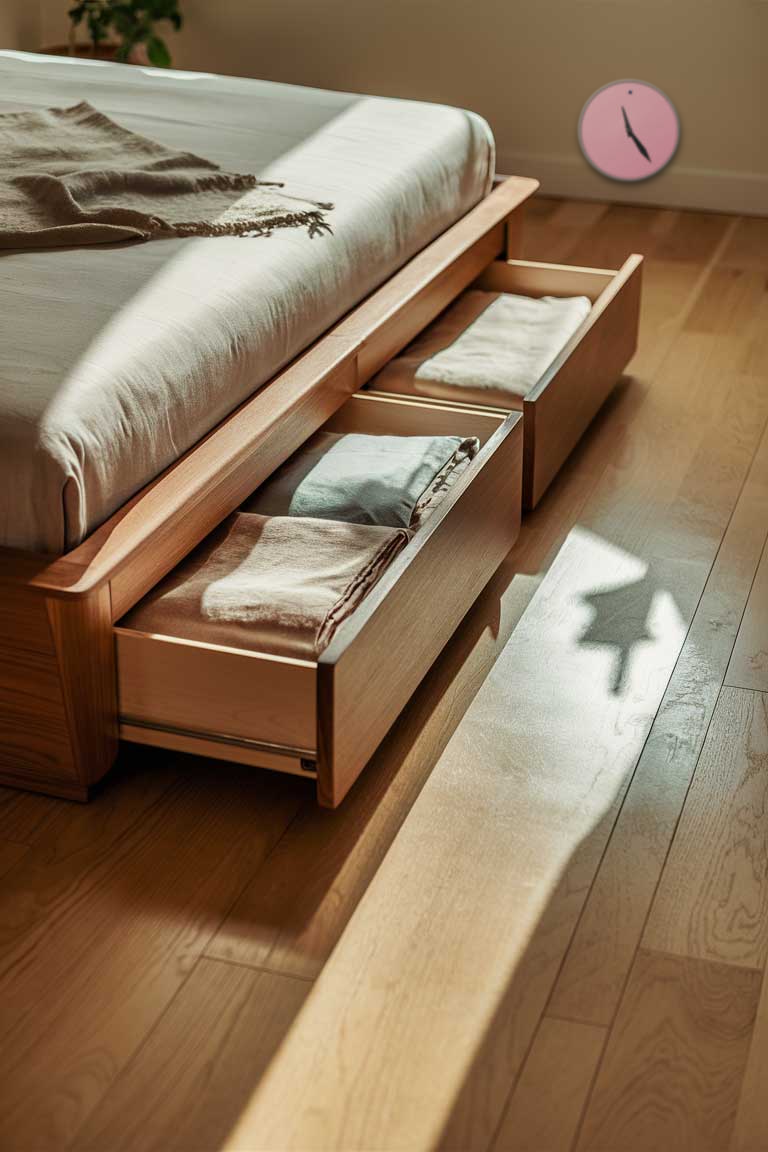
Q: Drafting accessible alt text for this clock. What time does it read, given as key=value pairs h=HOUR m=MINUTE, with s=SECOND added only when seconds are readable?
h=11 m=24
